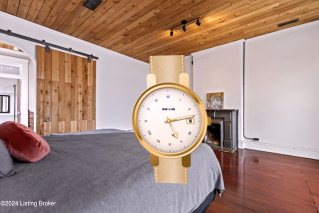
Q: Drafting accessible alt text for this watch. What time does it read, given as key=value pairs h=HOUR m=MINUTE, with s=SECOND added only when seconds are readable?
h=5 m=13
